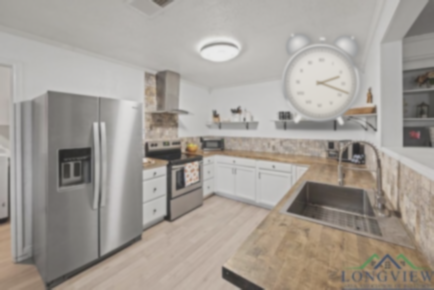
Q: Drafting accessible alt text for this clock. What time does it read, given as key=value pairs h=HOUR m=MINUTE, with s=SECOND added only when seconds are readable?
h=2 m=18
